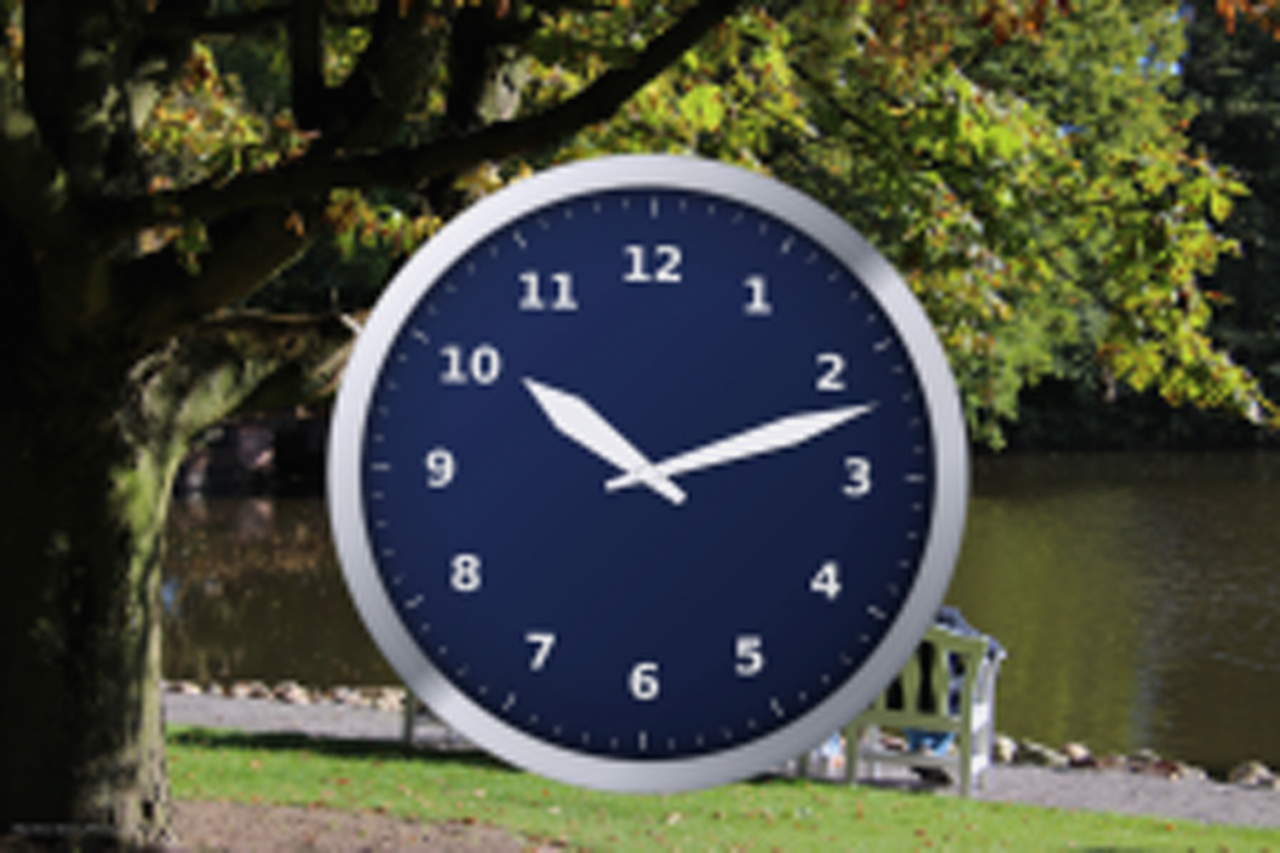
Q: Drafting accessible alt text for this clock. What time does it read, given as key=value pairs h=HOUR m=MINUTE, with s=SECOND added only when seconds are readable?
h=10 m=12
